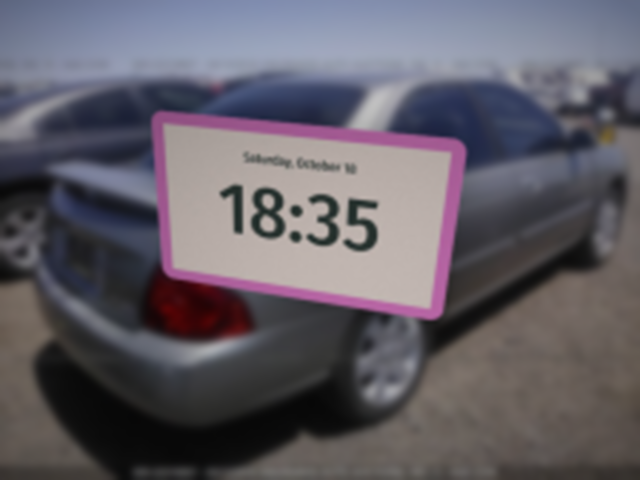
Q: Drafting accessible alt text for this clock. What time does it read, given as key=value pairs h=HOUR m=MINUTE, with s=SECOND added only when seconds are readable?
h=18 m=35
